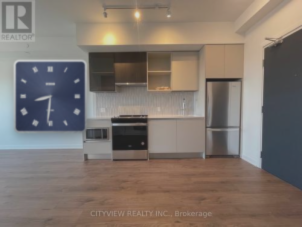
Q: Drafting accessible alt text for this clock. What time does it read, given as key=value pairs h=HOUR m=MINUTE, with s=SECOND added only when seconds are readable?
h=8 m=31
